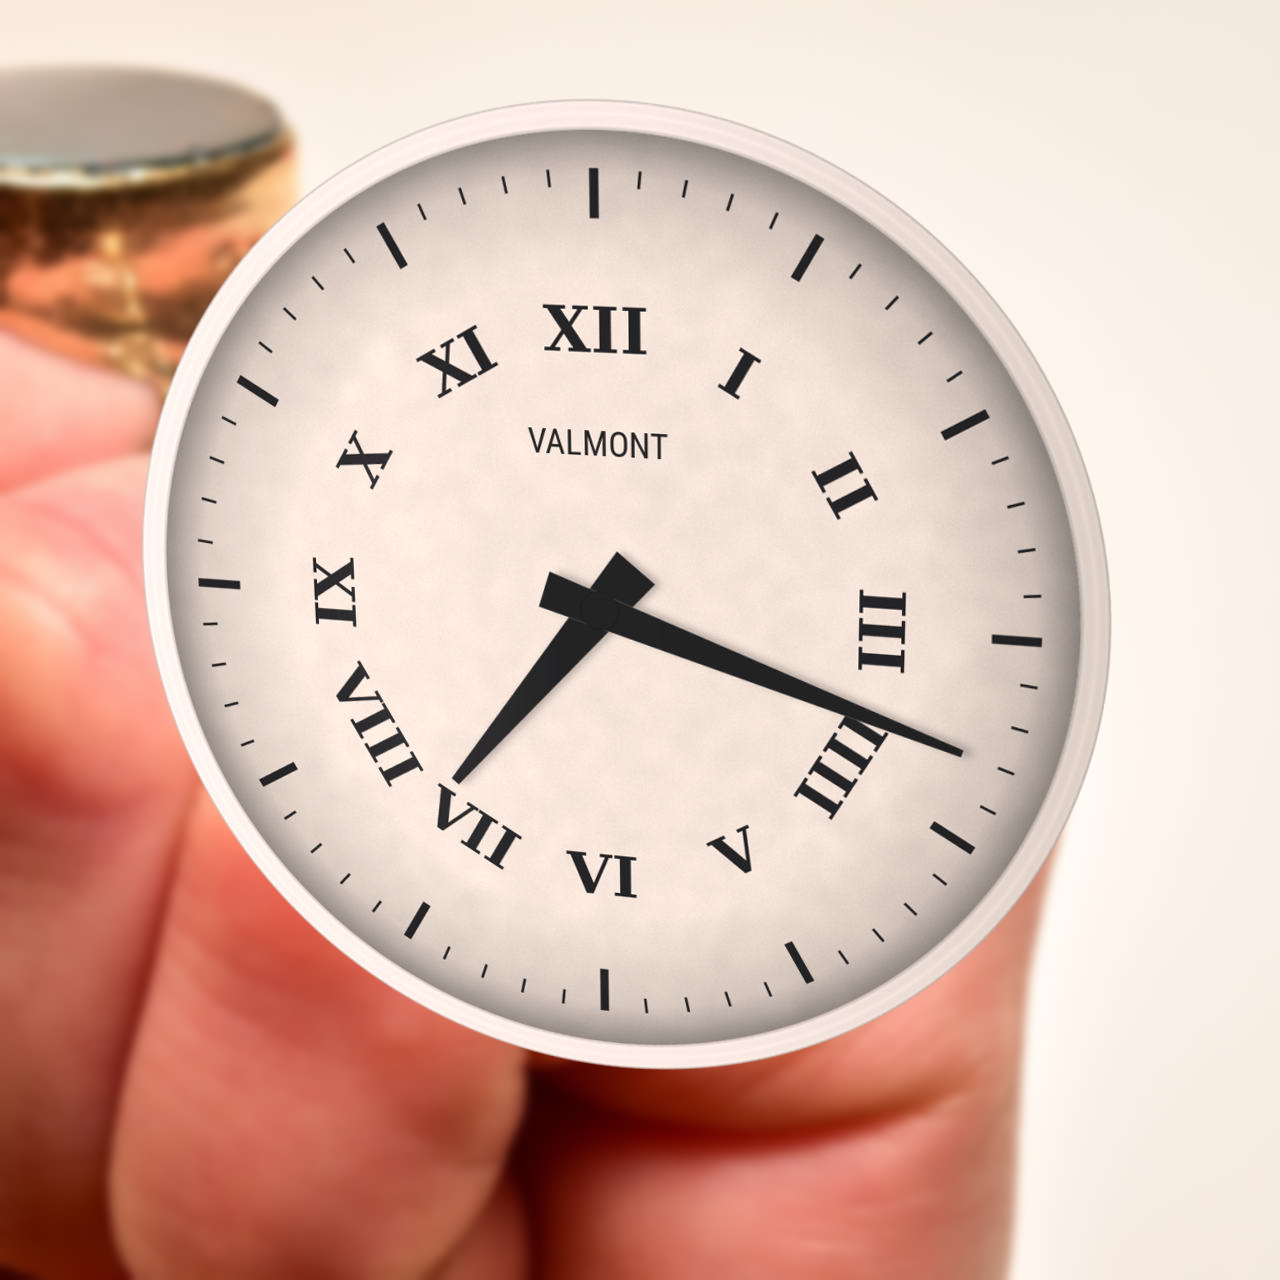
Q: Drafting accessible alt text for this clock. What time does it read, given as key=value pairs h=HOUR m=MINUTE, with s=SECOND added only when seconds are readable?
h=7 m=18
